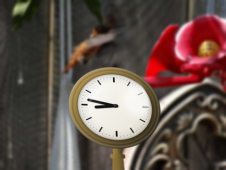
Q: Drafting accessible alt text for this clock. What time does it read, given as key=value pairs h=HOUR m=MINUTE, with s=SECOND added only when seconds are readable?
h=8 m=47
